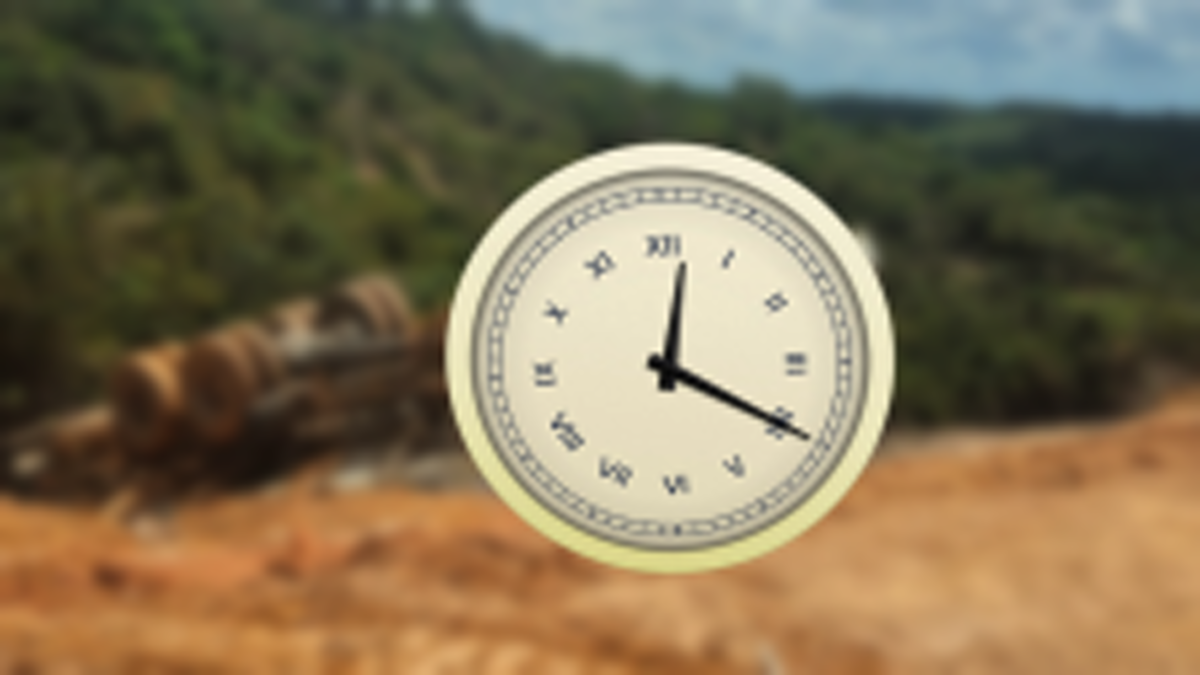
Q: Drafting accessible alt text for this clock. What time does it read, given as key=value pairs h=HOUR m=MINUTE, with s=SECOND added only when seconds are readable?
h=12 m=20
